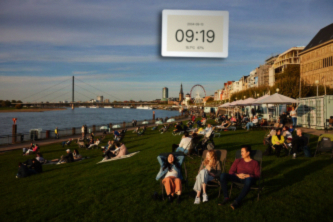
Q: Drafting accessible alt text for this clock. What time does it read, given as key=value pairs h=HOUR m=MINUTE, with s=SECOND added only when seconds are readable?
h=9 m=19
